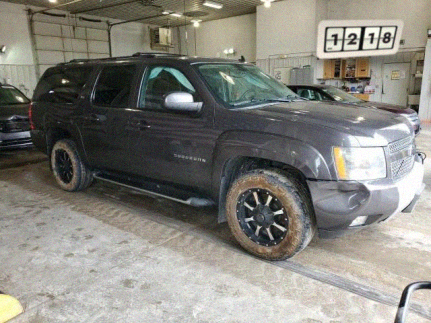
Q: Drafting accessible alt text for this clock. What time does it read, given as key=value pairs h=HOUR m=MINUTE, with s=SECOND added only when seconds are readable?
h=12 m=18
